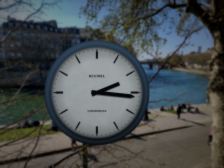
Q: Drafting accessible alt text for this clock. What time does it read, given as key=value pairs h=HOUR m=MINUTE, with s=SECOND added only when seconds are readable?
h=2 m=16
